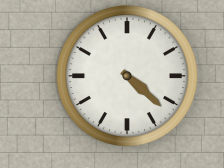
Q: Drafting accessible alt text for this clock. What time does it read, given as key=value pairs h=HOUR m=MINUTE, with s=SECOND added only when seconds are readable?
h=4 m=22
